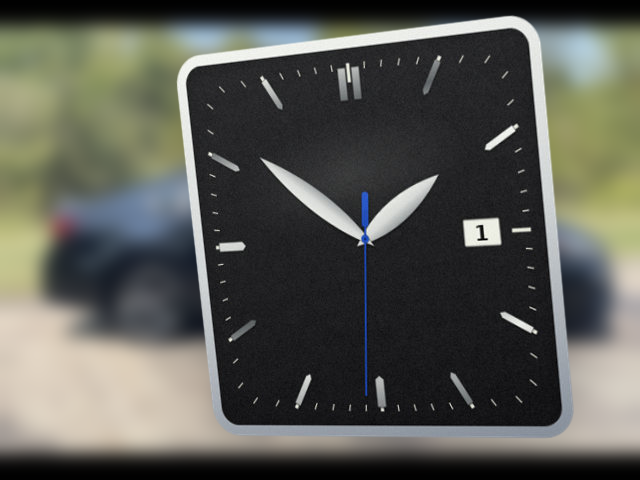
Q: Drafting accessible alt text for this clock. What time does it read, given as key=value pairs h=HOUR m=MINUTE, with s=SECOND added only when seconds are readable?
h=1 m=51 s=31
